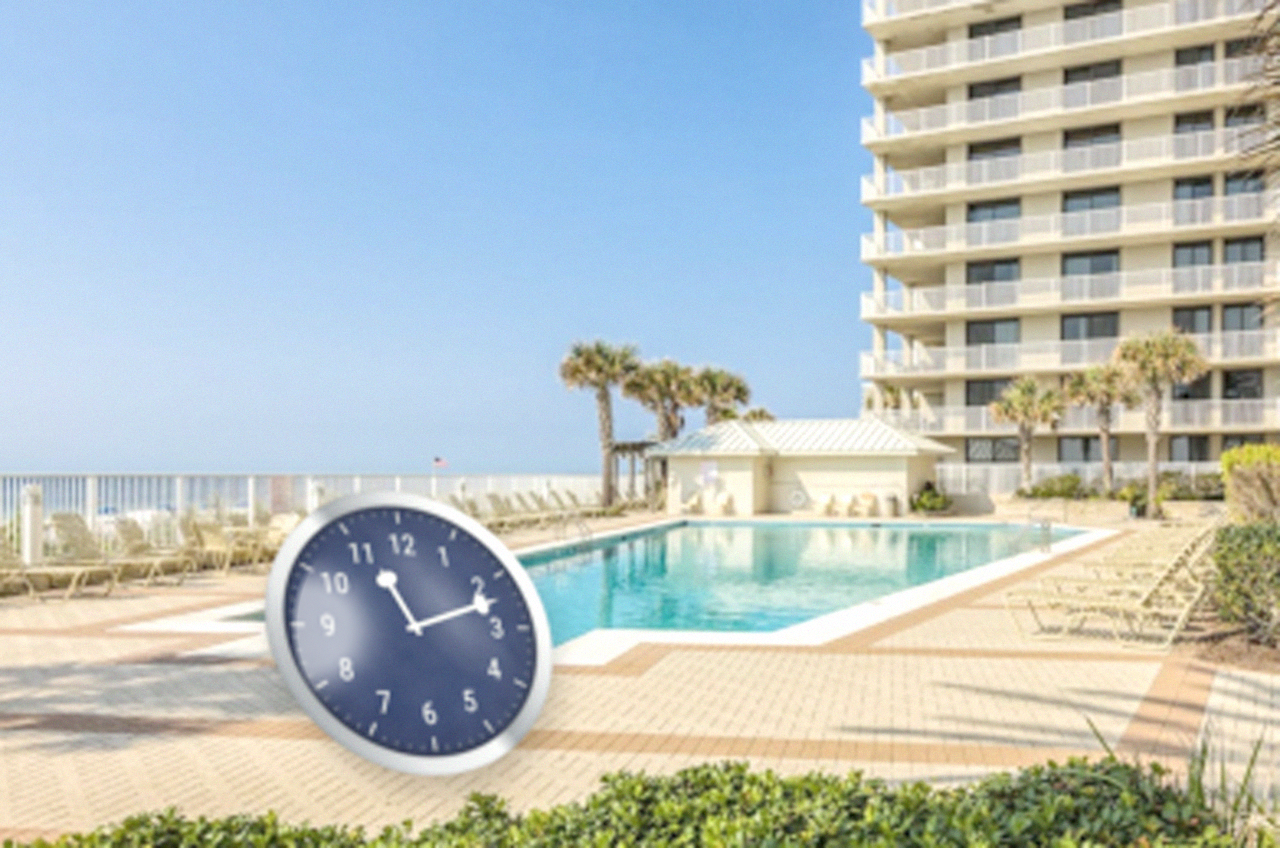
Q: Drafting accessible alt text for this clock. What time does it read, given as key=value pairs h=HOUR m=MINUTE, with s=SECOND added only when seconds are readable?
h=11 m=12
